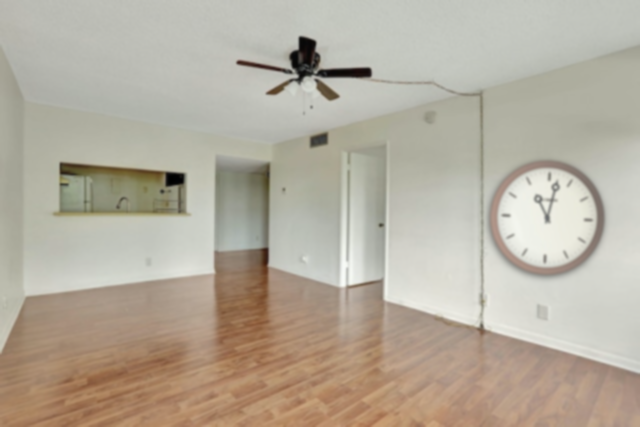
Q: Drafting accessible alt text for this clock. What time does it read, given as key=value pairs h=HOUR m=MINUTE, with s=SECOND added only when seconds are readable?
h=11 m=2
